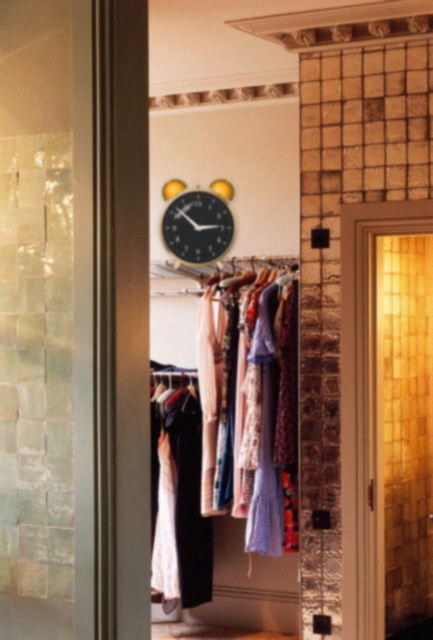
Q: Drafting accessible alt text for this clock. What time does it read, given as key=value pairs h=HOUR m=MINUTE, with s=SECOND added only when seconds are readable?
h=2 m=52
